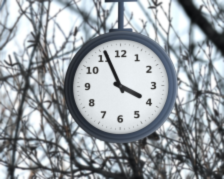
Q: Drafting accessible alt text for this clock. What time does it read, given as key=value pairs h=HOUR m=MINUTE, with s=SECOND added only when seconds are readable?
h=3 m=56
